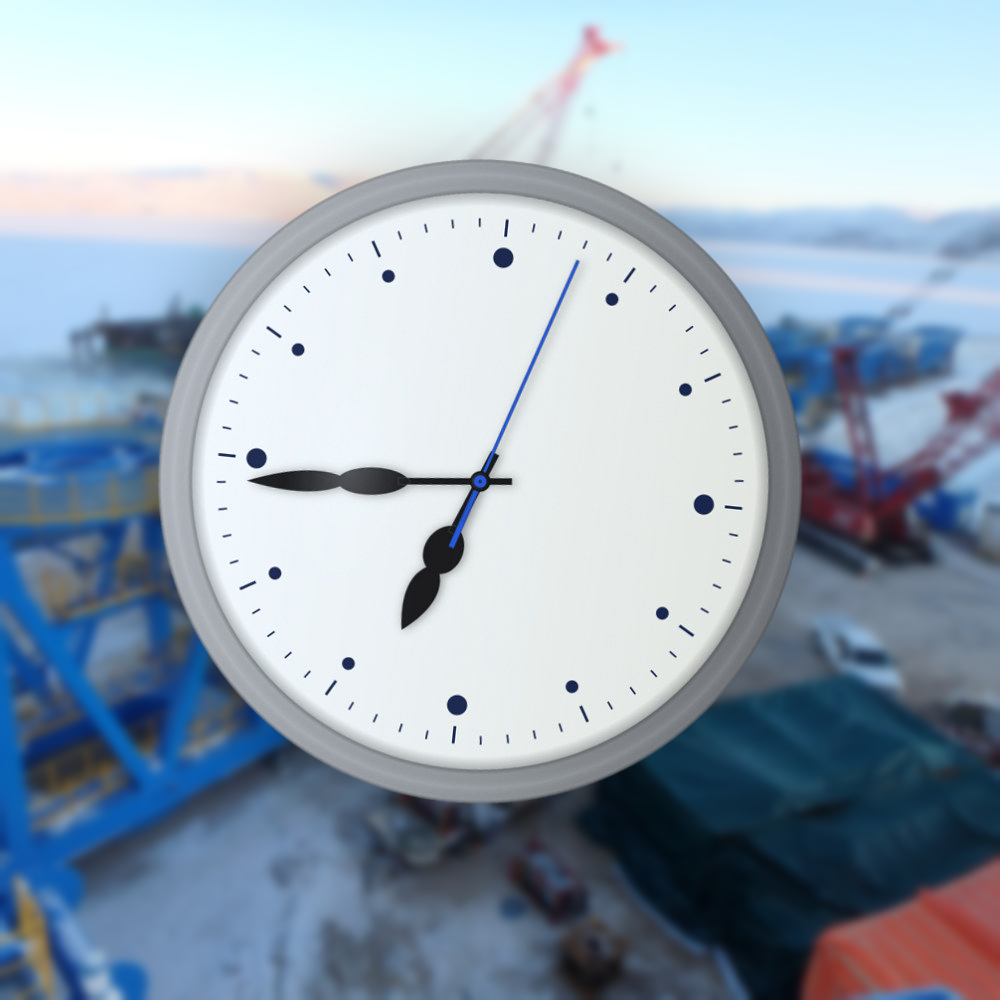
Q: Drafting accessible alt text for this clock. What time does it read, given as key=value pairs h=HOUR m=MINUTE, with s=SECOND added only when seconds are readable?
h=6 m=44 s=3
